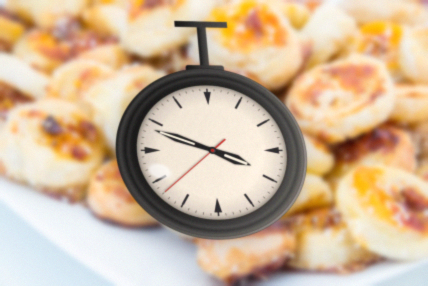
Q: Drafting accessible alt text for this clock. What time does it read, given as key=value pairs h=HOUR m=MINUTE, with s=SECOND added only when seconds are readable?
h=3 m=48 s=38
